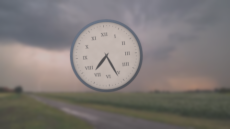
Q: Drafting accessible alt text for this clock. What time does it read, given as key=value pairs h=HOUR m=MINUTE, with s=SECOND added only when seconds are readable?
h=7 m=26
